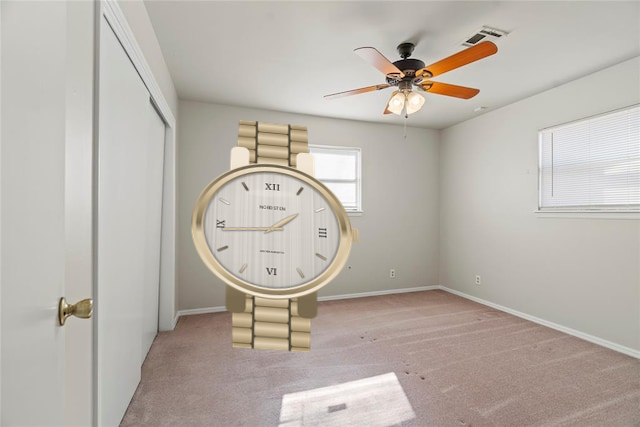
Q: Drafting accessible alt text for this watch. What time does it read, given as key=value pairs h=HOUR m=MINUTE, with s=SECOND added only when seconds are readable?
h=1 m=44
